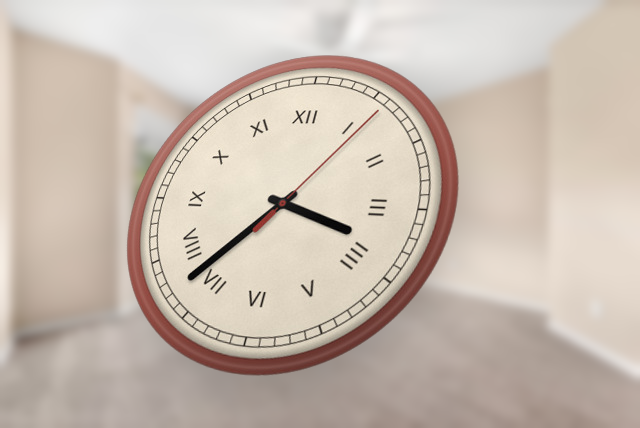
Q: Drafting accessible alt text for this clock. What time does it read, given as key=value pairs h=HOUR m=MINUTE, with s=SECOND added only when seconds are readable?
h=3 m=37 s=6
